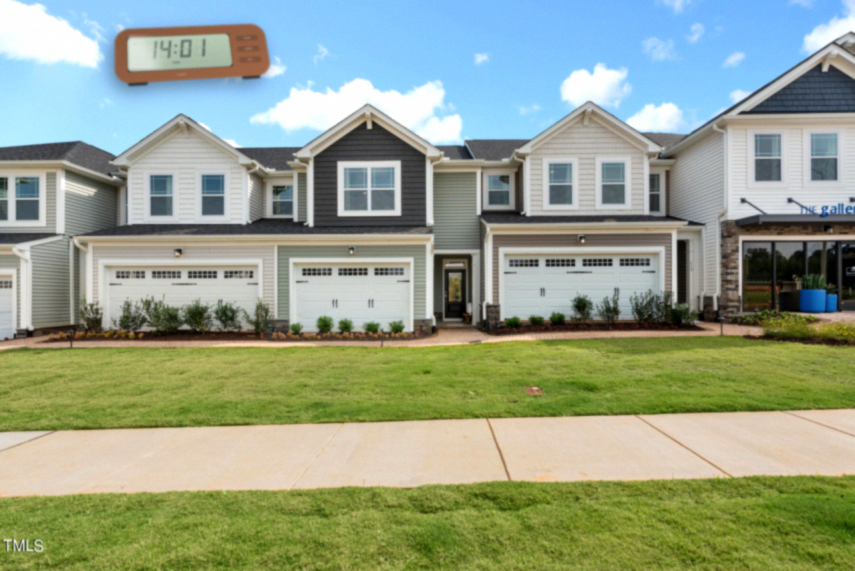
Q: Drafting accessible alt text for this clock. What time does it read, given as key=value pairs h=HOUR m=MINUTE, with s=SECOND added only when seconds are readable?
h=14 m=1
